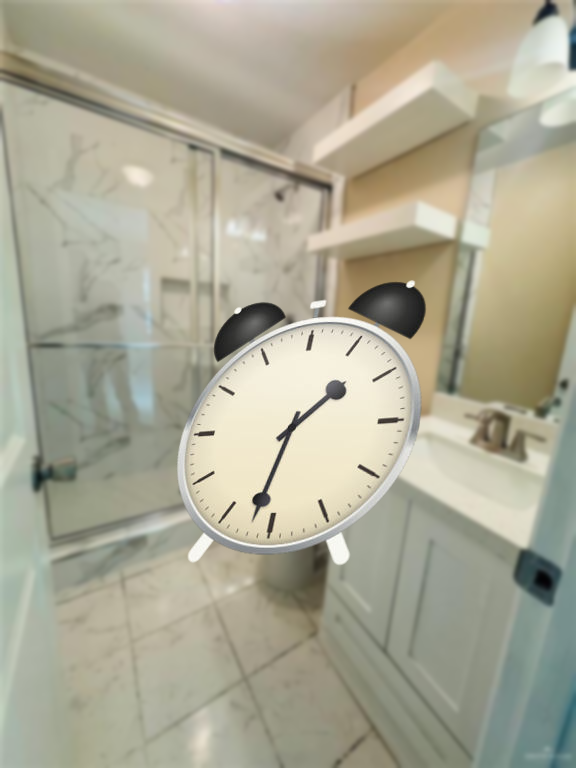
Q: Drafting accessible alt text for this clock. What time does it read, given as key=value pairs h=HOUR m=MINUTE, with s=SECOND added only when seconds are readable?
h=1 m=32
